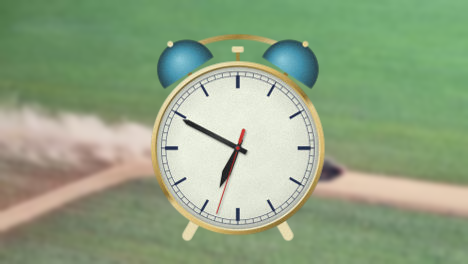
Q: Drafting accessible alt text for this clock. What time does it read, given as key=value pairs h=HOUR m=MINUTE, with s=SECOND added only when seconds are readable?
h=6 m=49 s=33
